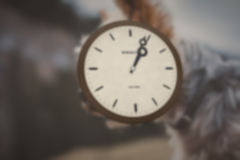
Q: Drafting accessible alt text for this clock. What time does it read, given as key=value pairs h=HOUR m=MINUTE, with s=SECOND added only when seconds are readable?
h=1 m=4
